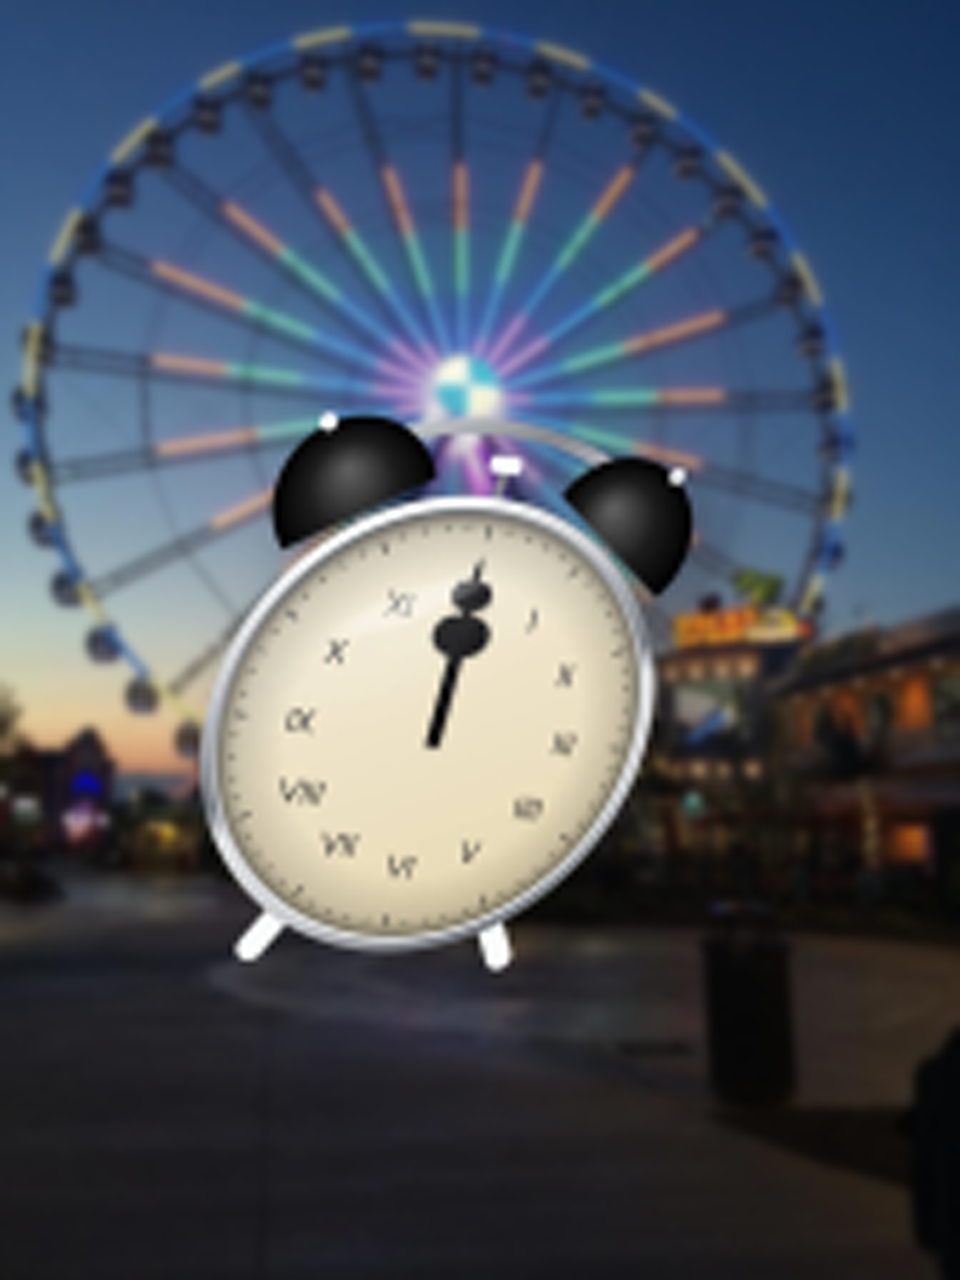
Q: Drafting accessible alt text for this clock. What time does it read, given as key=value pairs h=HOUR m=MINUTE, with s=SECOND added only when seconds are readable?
h=12 m=0
